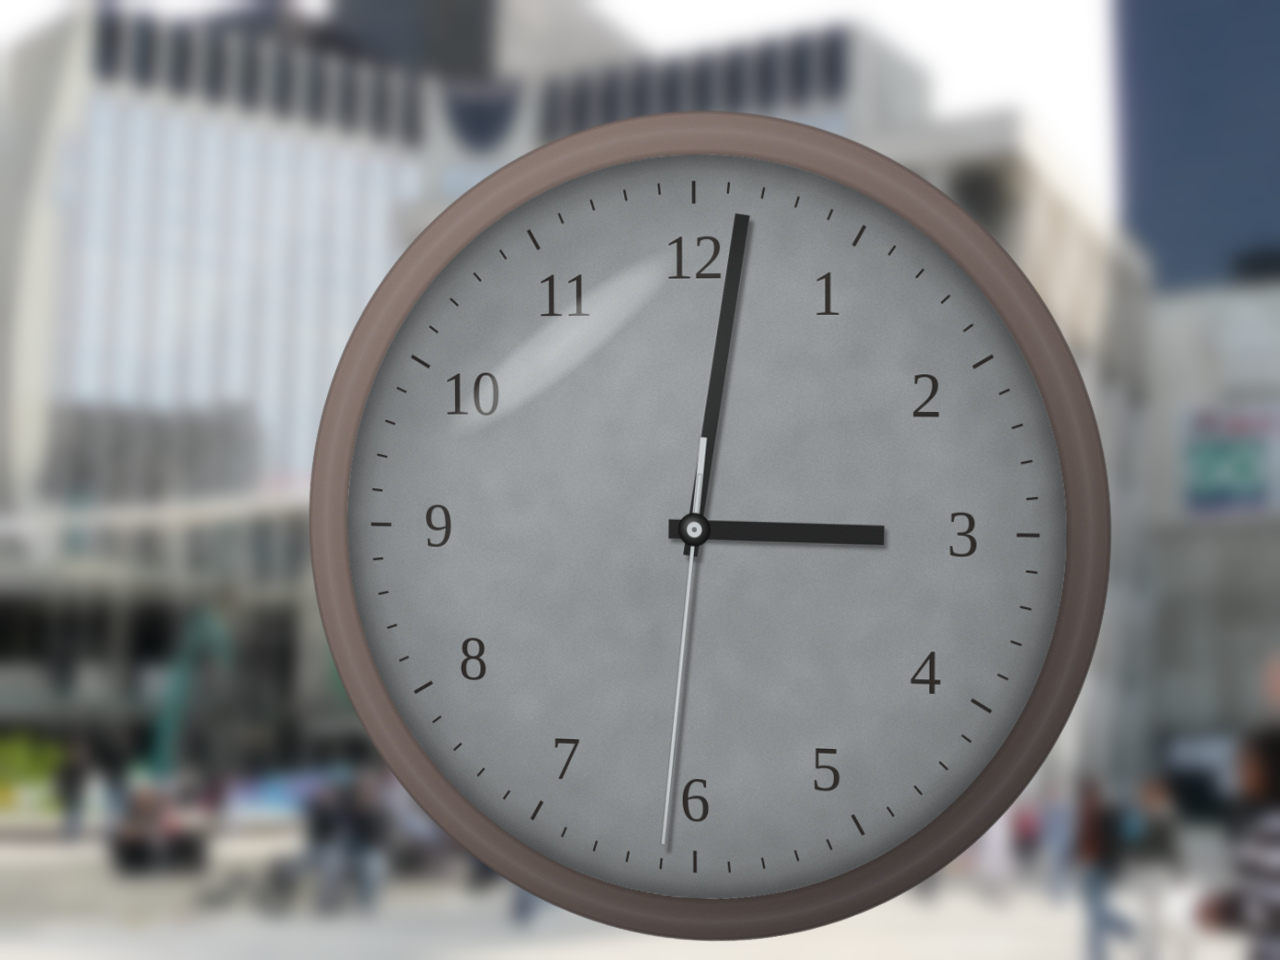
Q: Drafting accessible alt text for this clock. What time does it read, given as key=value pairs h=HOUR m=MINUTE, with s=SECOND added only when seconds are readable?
h=3 m=1 s=31
